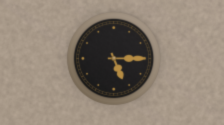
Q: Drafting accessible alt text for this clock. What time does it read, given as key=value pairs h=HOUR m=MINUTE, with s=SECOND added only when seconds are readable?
h=5 m=15
